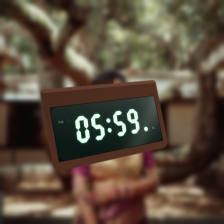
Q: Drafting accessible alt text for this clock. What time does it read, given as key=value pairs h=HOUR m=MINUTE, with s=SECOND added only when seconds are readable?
h=5 m=59
